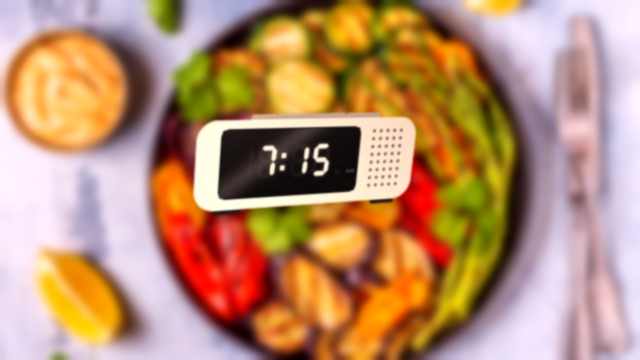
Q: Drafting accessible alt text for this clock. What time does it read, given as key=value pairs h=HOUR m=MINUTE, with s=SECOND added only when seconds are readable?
h=7 m=15
